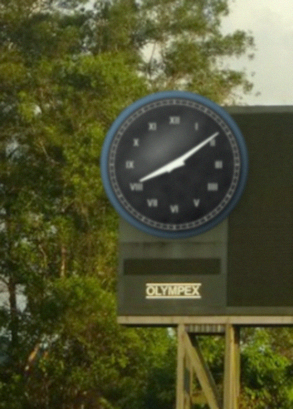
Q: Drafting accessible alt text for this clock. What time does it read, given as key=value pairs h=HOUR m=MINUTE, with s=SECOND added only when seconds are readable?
h=8 m=9
